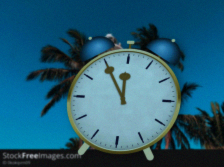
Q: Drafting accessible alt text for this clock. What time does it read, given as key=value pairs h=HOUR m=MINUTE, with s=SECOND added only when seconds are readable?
h=11 m=55
